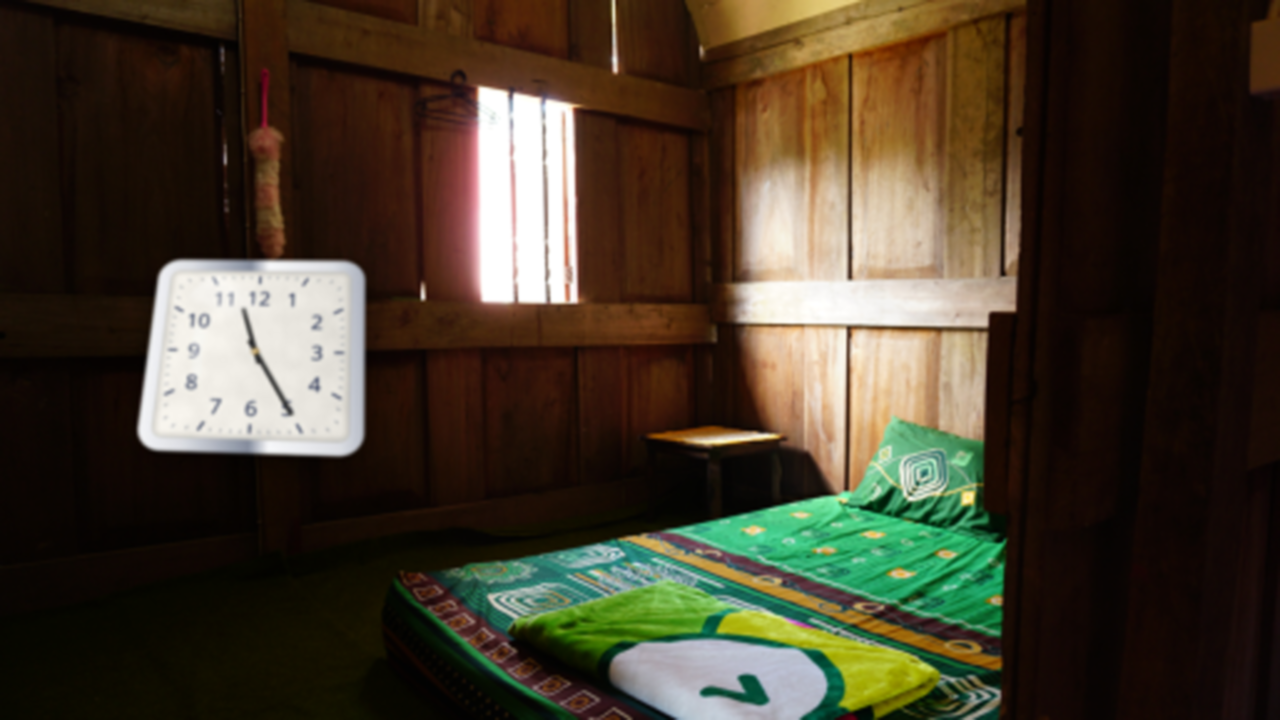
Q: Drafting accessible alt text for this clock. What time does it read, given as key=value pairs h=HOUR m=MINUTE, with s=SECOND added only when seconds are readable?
h=11 m=25
